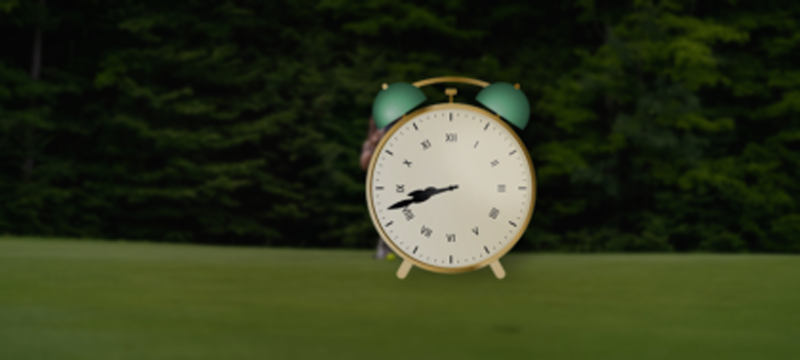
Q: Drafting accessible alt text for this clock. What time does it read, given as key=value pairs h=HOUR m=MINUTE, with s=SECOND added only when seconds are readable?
h=8 m=42
